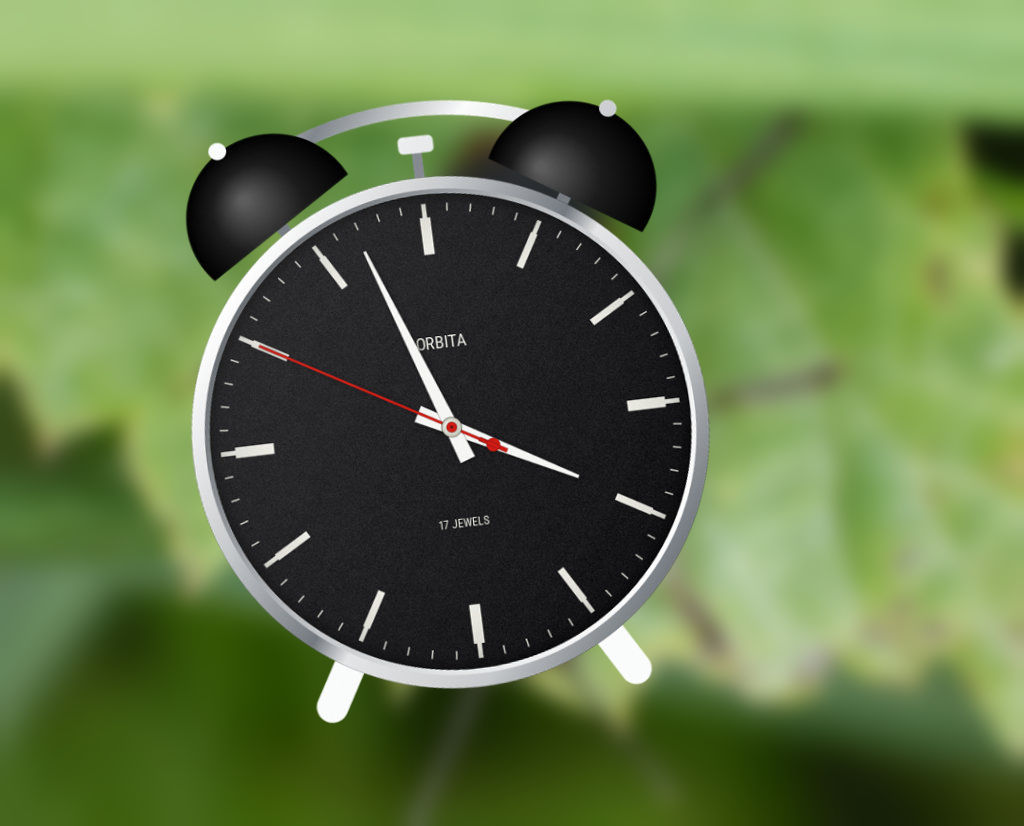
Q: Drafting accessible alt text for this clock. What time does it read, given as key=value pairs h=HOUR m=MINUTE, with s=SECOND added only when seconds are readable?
h=3 m=56 s=50
